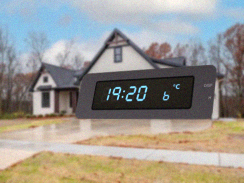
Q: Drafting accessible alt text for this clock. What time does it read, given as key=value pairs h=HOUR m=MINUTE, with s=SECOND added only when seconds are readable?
h=19 m=20
